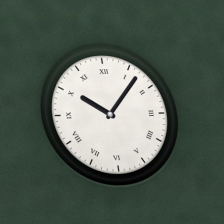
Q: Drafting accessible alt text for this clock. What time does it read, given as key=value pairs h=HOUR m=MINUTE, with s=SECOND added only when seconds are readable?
h=10 m=7
